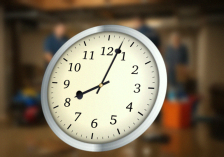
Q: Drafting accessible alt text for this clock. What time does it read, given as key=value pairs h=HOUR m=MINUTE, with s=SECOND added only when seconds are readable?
h=8 m=3
